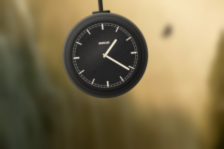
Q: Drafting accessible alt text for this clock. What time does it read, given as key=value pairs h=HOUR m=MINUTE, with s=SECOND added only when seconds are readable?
h=1 m=21
